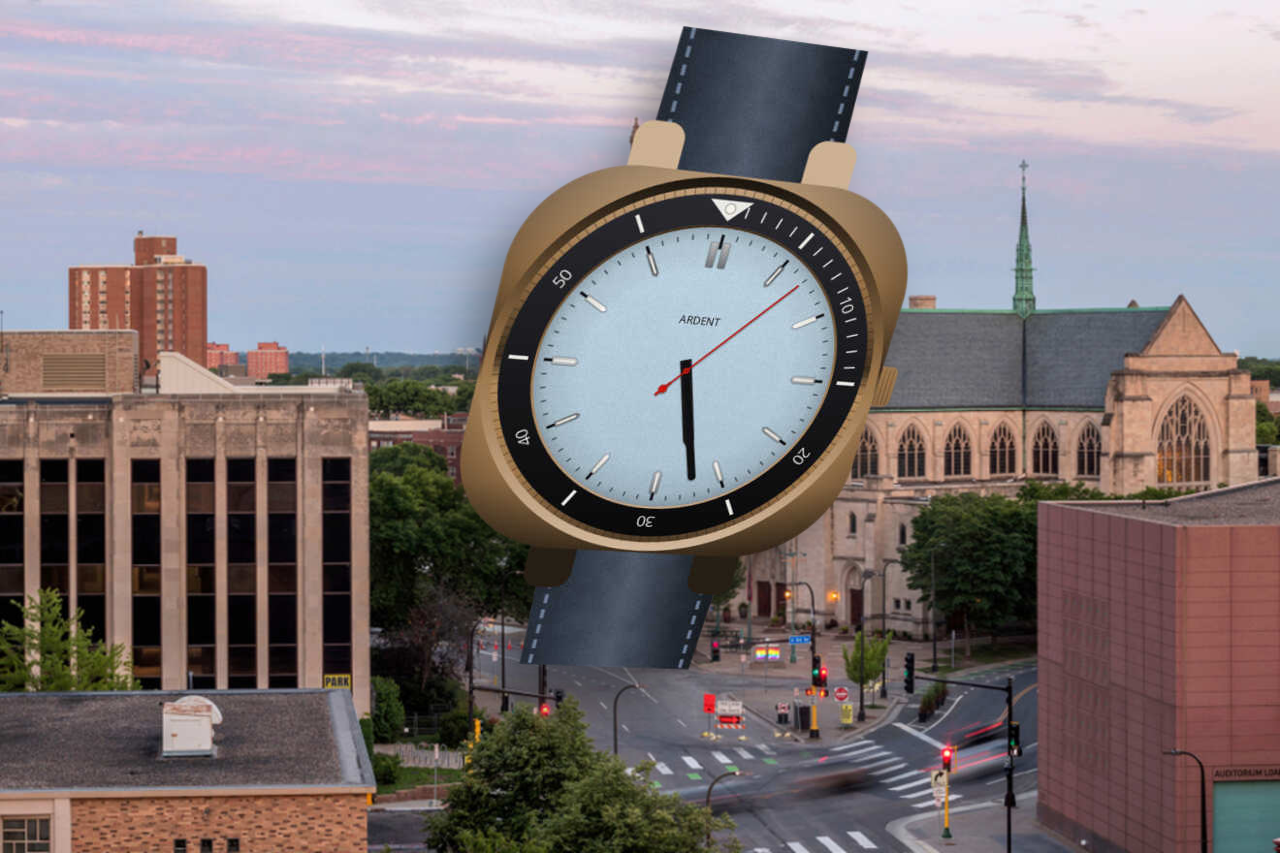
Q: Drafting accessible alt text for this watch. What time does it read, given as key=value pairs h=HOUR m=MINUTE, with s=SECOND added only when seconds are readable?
h=5 m=27 s=7
